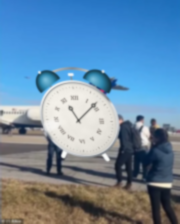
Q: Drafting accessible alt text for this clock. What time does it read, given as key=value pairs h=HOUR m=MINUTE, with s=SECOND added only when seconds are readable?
h=11 m=8
